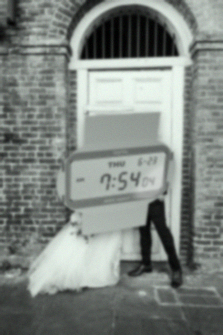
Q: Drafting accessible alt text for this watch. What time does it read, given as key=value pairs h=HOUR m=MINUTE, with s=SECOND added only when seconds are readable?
h=7 m=54
